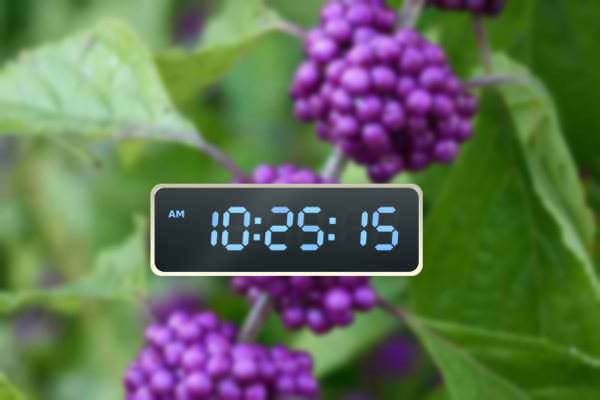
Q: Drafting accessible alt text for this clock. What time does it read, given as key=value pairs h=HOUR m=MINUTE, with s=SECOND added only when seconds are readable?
h=10 m=25 s=15
